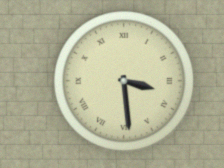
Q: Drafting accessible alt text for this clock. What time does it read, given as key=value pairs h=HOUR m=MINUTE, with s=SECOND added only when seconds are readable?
h=3 m=29
